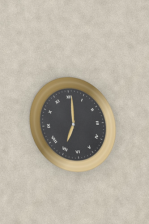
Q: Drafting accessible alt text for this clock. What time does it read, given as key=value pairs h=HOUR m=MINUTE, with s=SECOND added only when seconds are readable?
h=7 m=1
